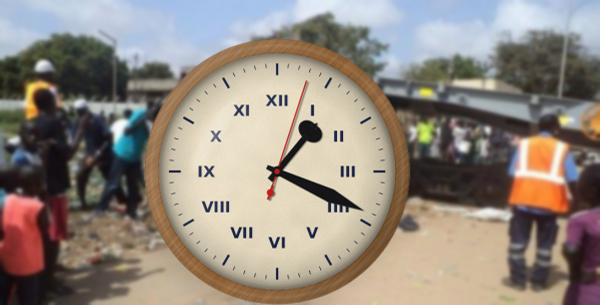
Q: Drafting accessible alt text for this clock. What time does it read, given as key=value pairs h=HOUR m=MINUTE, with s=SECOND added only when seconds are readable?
h=1 m=19 s=3
